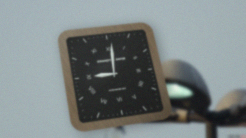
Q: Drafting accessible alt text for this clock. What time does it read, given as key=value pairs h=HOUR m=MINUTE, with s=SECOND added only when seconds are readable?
h=9 m=1
